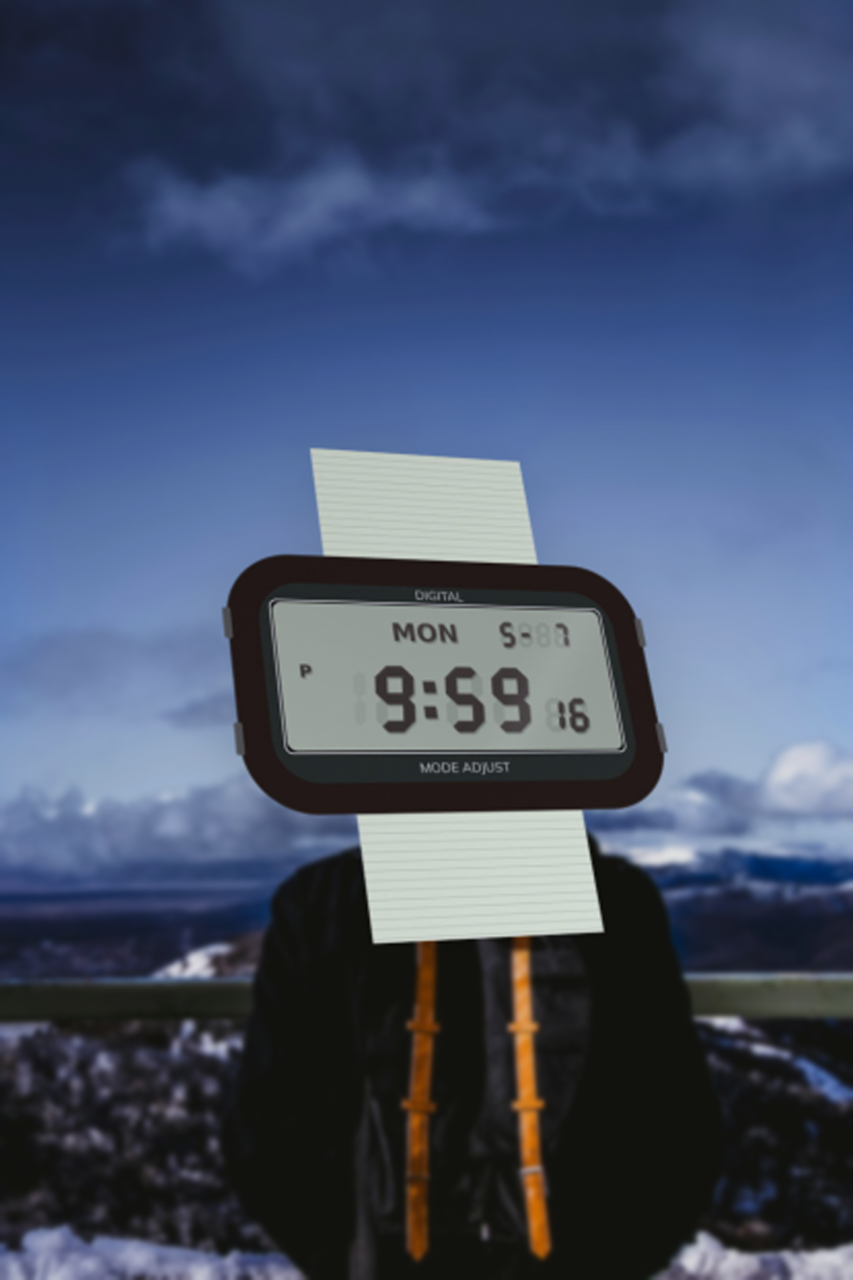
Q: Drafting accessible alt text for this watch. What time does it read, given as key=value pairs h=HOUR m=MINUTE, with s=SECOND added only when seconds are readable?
h=9 m=59 s=16
